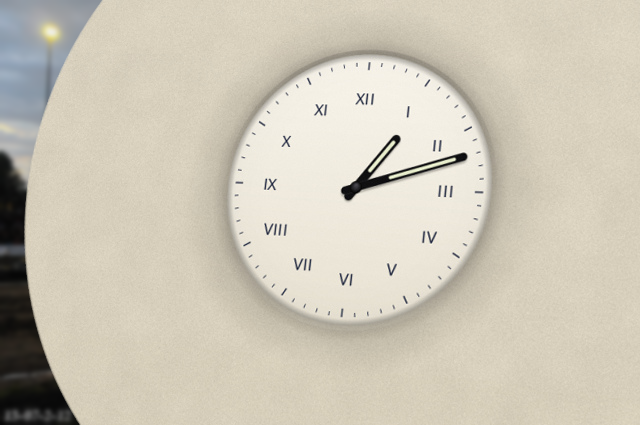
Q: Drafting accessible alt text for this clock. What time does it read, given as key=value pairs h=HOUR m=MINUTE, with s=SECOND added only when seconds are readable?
h=1 m=12
